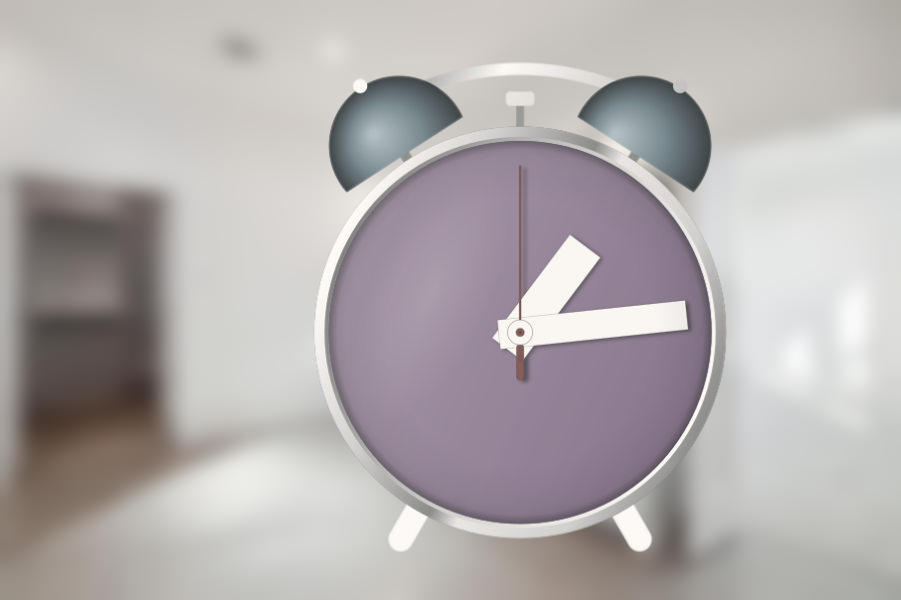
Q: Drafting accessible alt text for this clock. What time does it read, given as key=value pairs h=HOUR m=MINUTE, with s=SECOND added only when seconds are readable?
h=1 m=14 s=0
